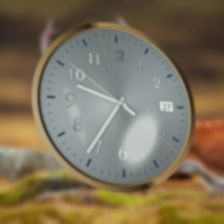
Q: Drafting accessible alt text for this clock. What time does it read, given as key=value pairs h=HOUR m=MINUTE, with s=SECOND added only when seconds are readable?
h=9 m=35 s=51
